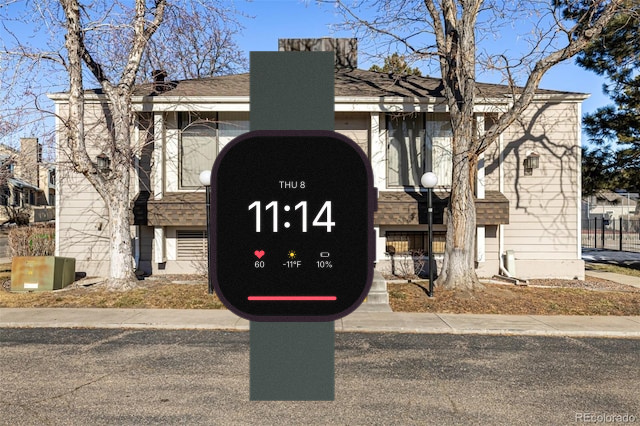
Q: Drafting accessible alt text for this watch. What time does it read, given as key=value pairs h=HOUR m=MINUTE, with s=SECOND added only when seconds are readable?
h=11 m=14
